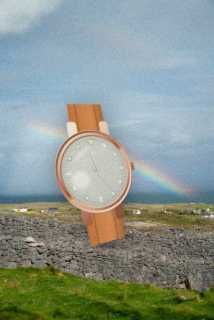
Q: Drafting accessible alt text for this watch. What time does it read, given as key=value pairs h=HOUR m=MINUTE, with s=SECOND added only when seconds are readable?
h=11 m=24
